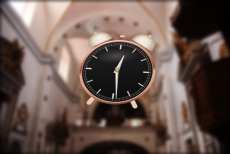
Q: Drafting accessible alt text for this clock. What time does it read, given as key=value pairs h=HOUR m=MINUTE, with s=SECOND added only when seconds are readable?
h=12 m=29
